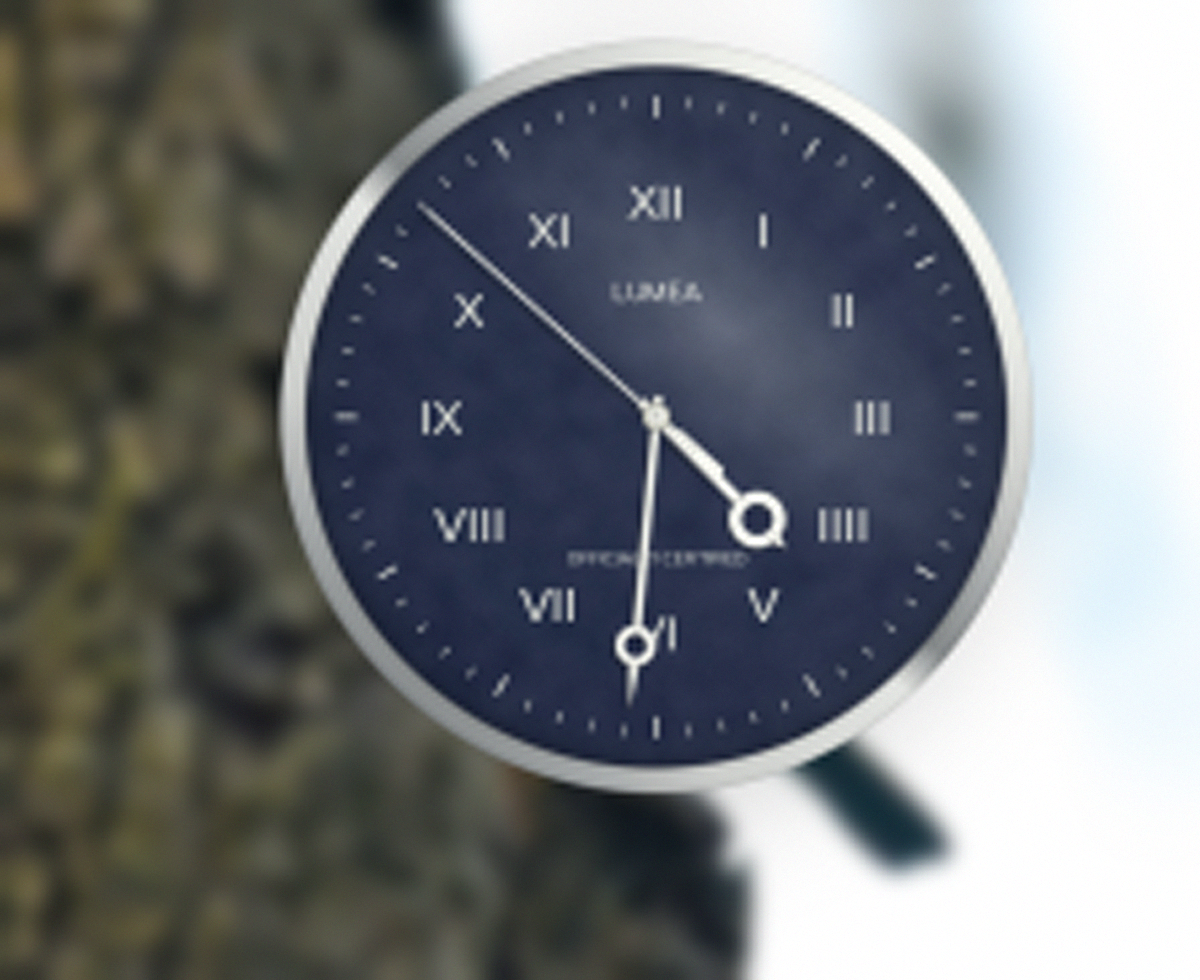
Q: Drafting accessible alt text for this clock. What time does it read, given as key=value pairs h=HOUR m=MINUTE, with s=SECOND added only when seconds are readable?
h=4 m=30 s=52
